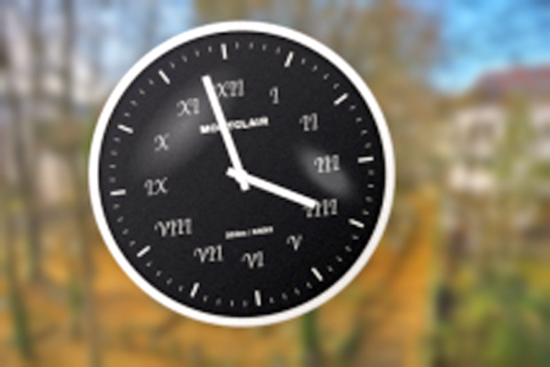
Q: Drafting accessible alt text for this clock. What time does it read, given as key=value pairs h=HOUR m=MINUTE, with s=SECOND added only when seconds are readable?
h=3 m=58
